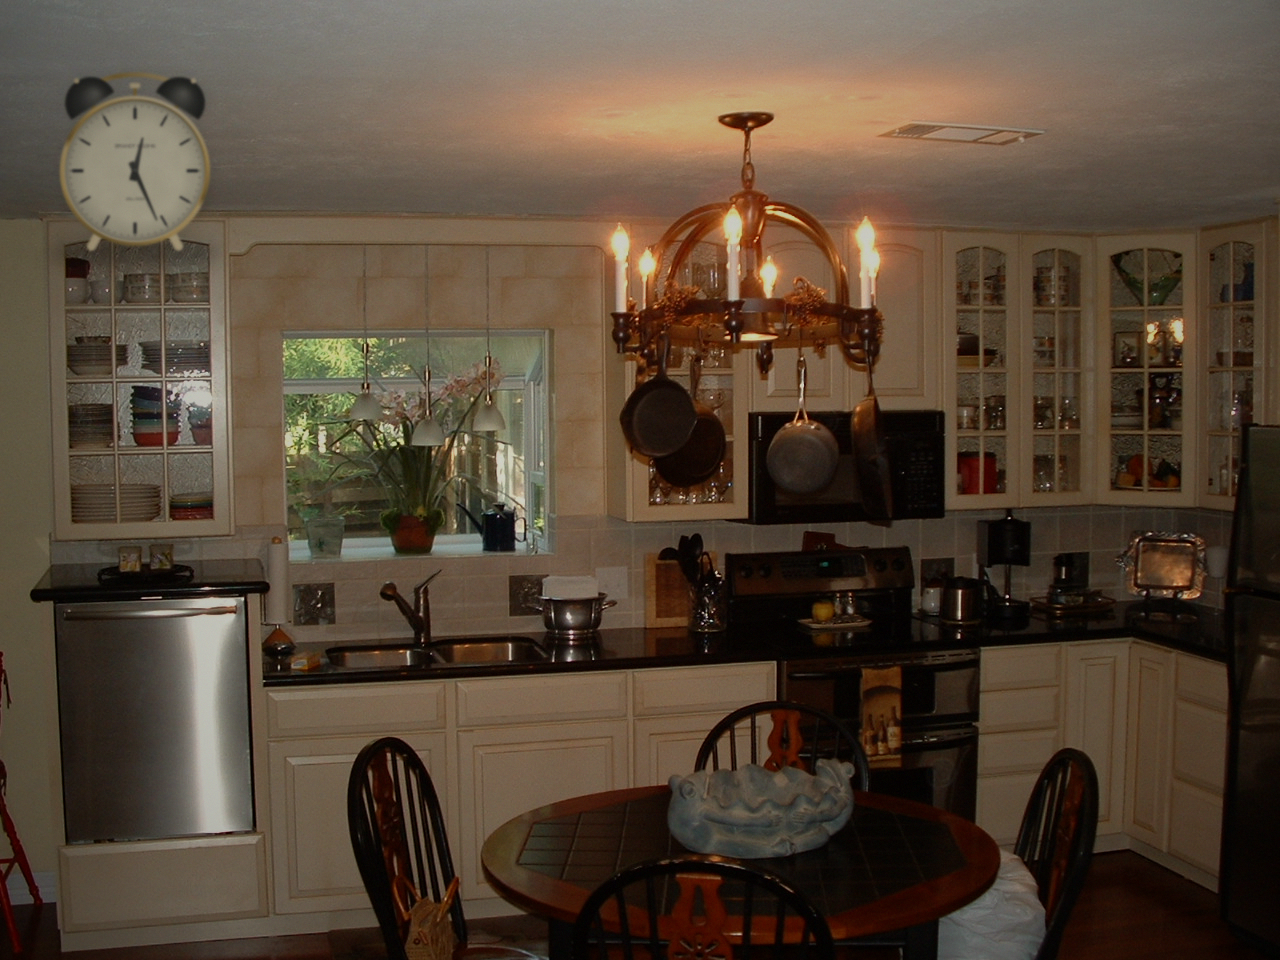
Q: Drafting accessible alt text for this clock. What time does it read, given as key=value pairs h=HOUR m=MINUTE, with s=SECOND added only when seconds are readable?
h=12 m=26
